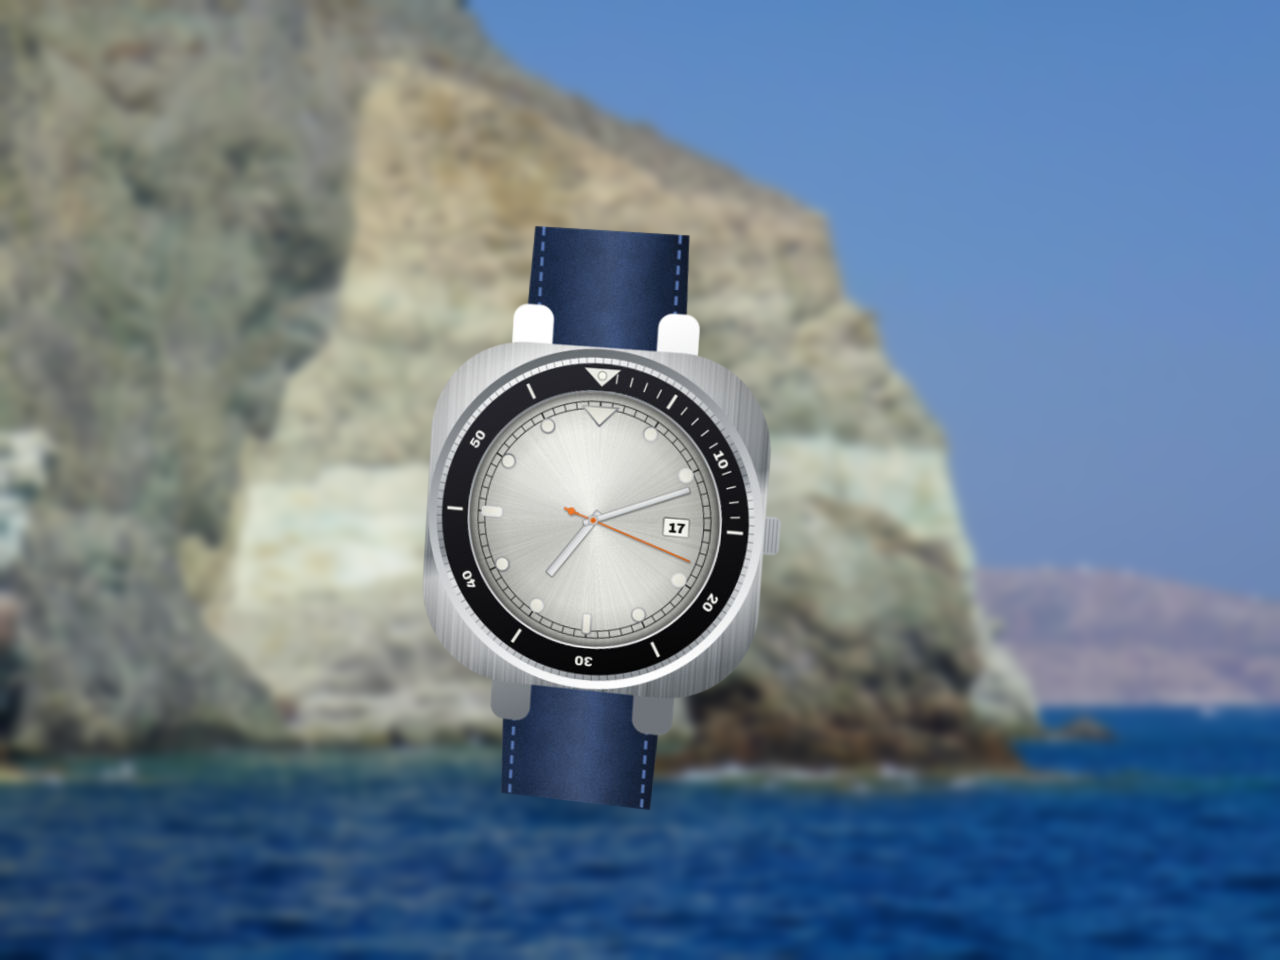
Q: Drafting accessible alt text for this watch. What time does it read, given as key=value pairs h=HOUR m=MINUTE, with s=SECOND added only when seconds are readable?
h=7 m=11 s=18
